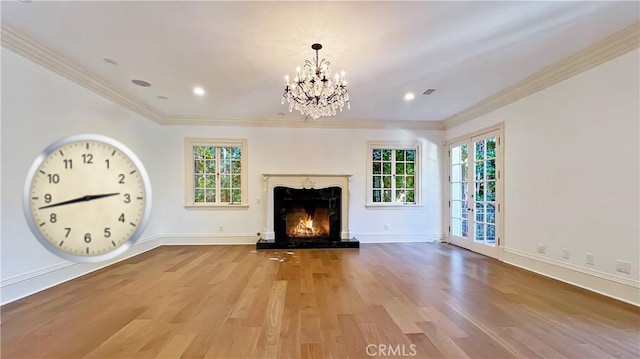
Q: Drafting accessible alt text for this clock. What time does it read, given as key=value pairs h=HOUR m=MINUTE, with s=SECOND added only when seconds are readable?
h=2 m=43
